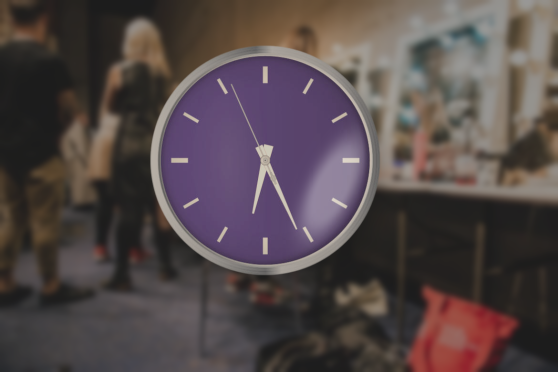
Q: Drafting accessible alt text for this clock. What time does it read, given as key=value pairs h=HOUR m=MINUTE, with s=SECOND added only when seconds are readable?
h=6 m=25 s=56
